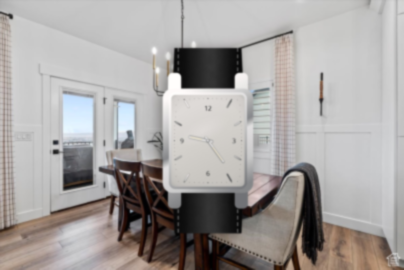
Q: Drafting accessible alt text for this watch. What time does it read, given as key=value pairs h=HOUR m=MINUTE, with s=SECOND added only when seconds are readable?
h=9 m=24
